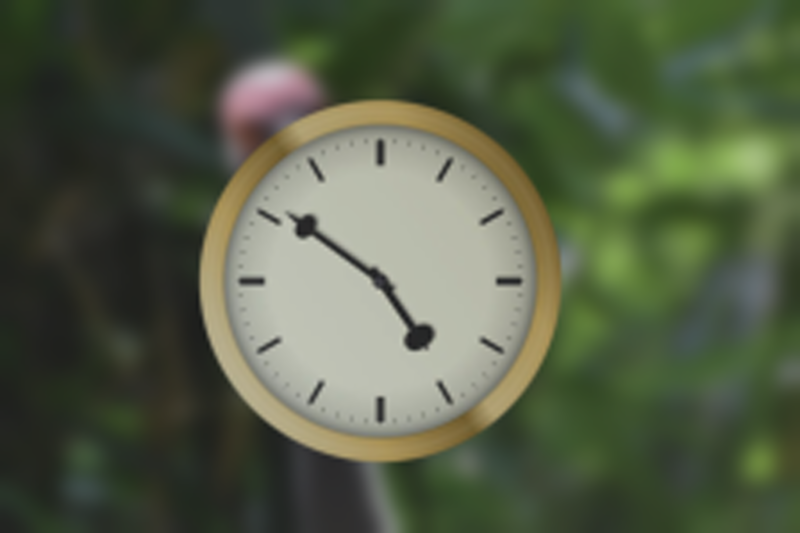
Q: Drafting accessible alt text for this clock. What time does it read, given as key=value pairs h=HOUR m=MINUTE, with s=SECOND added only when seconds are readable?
h=4 m=51
